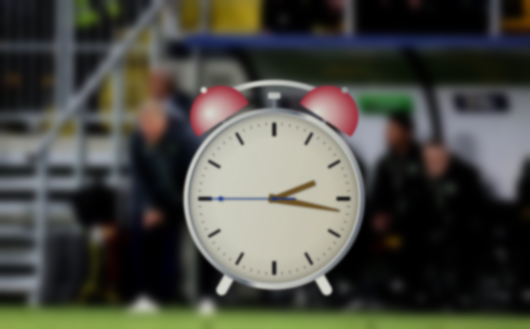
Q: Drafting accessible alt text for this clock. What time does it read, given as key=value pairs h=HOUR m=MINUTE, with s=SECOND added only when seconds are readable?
h=2 m=16 s=45
